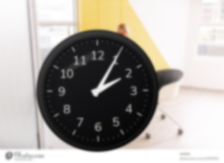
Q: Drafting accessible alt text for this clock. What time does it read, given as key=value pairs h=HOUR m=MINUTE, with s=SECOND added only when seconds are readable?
h=2 m=5
